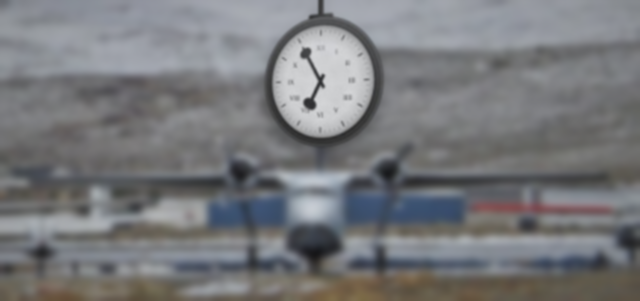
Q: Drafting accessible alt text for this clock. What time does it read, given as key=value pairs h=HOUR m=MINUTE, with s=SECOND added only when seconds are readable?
h=6 m=55
